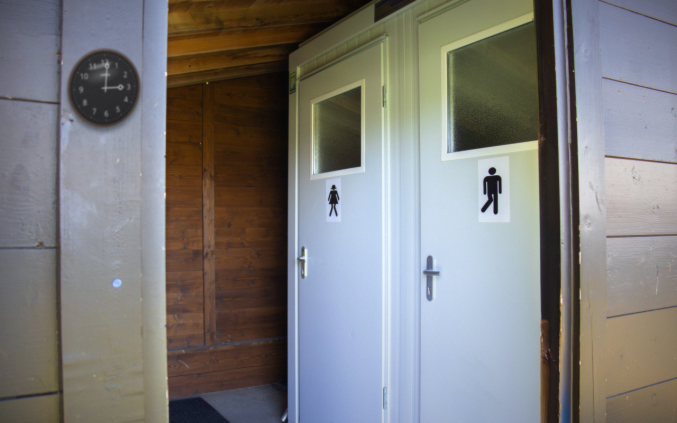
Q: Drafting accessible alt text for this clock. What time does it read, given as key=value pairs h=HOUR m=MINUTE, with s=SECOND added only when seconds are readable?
h=3 m=1
